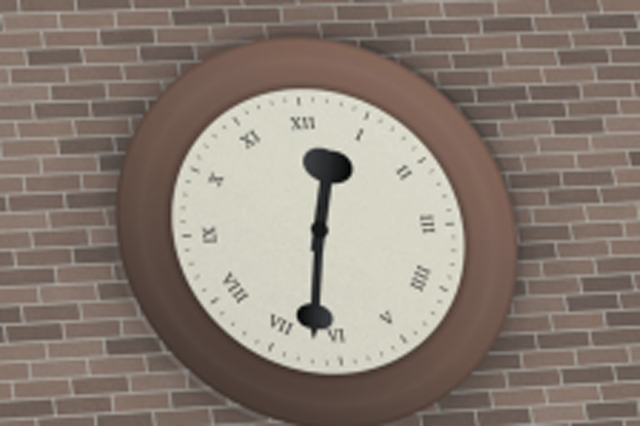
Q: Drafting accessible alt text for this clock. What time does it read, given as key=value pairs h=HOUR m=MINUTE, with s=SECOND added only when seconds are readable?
h=12 m=32
